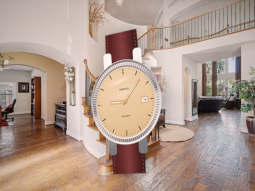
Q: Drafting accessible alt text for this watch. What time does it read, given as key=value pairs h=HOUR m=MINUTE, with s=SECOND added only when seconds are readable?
h=9 m=7
